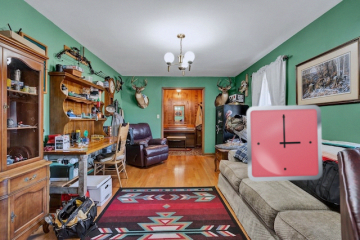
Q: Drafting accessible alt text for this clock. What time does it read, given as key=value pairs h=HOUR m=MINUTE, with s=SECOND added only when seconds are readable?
h=3 m=0
